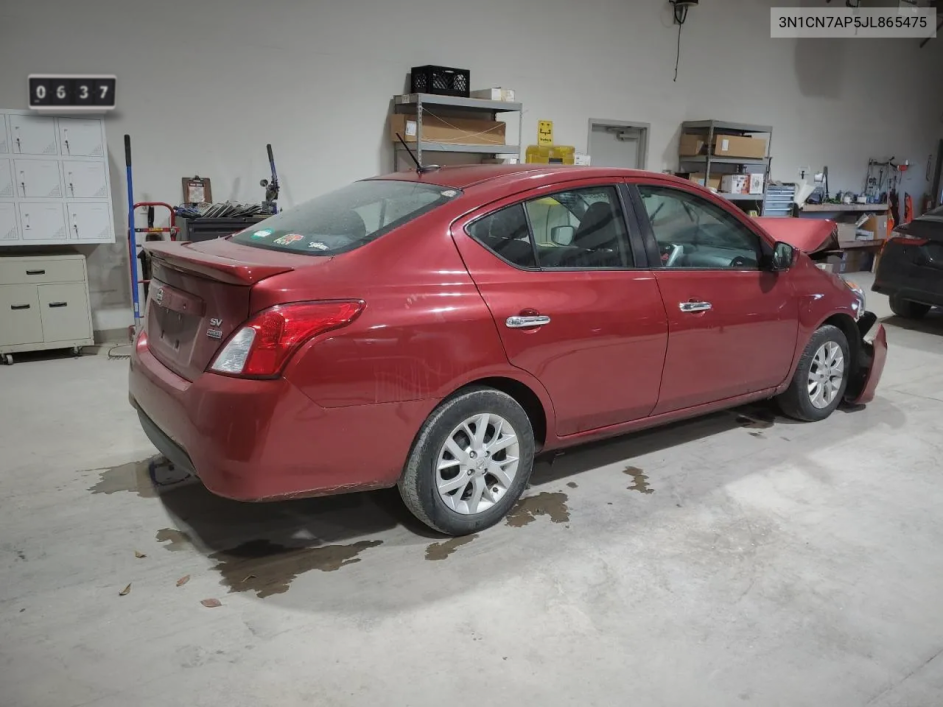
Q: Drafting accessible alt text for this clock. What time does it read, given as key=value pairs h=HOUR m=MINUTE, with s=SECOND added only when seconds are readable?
h=6 m=37
